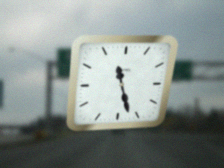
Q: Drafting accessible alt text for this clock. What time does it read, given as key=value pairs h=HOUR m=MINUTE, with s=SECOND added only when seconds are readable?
h=11 m=27
